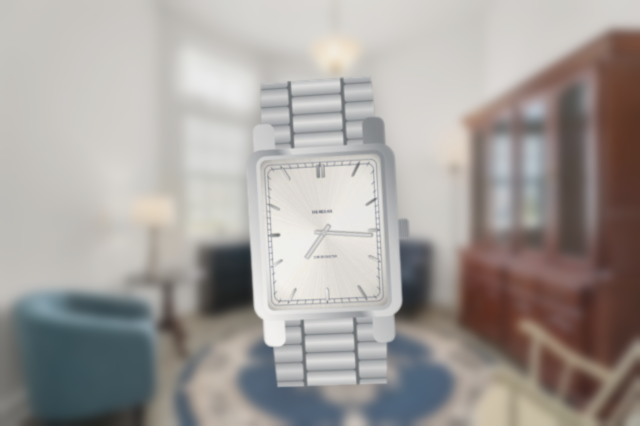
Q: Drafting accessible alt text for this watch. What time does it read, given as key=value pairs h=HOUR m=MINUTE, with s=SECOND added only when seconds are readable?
h=7 m=16
